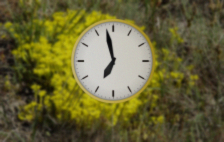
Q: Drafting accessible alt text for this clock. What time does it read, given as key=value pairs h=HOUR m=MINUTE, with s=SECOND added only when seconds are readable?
h=6 m=58
